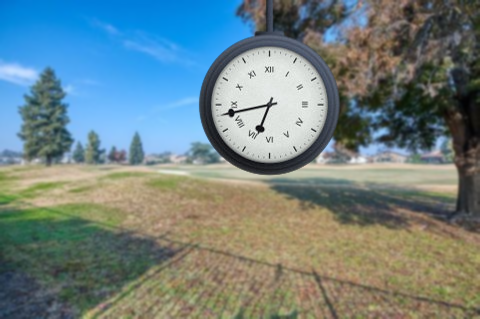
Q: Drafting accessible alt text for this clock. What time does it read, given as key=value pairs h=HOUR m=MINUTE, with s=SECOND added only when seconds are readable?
h=6 m=43
